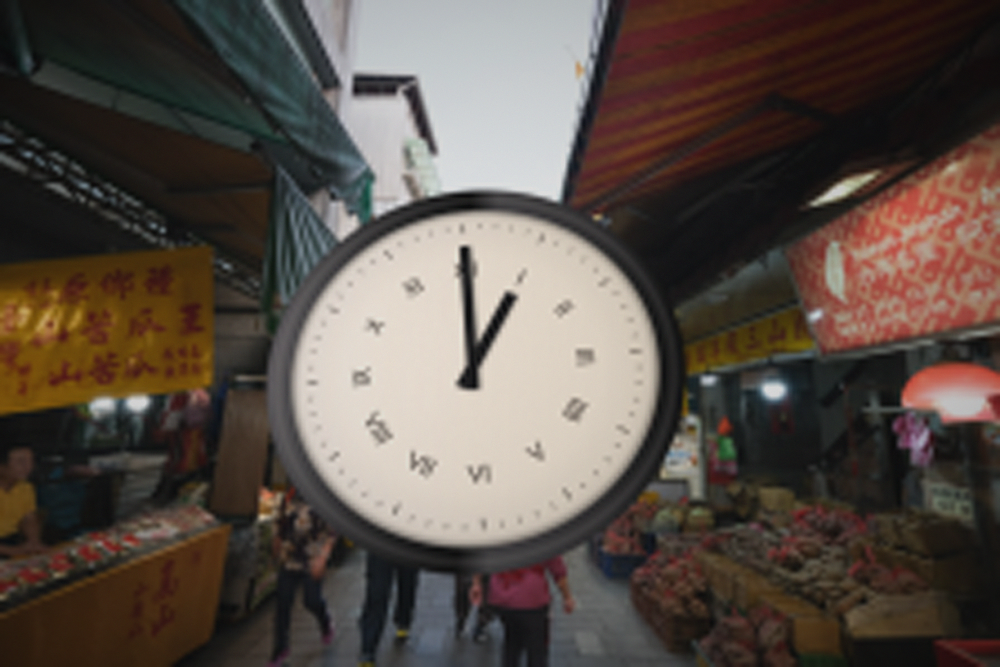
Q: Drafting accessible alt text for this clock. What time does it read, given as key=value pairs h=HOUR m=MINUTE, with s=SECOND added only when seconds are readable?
h=1 m=0
